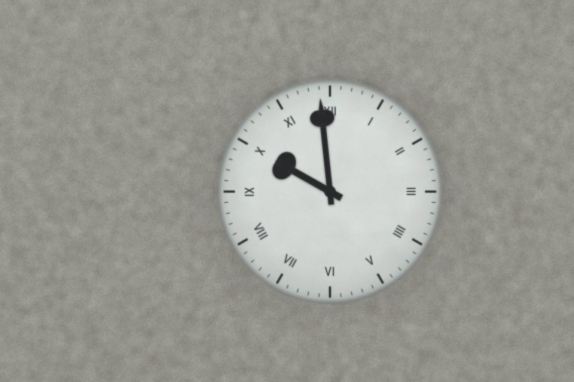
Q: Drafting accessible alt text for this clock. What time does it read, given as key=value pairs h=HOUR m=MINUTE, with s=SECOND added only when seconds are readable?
h=9 m=59
